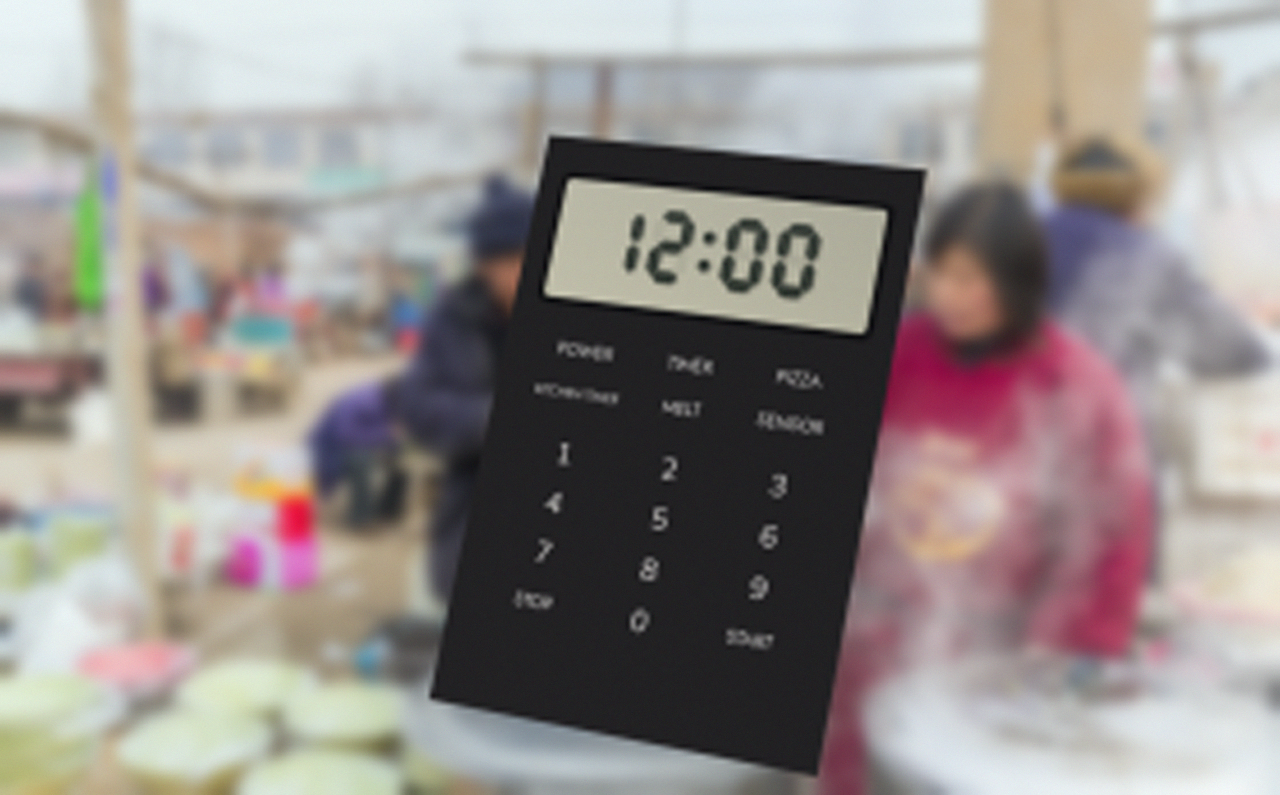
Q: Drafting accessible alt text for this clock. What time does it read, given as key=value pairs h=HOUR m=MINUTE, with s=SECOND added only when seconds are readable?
h=12 m=0
